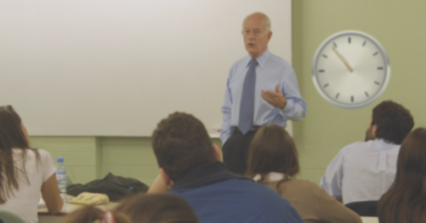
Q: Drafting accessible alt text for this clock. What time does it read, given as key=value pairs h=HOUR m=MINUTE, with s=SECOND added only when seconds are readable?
h=10 m=54
